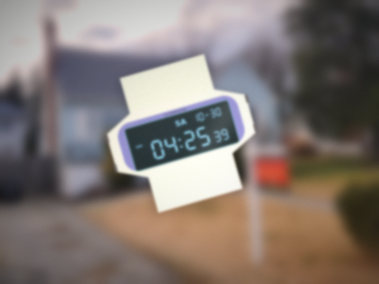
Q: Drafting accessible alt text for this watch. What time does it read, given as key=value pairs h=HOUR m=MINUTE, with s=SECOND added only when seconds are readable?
h=4 m=25
